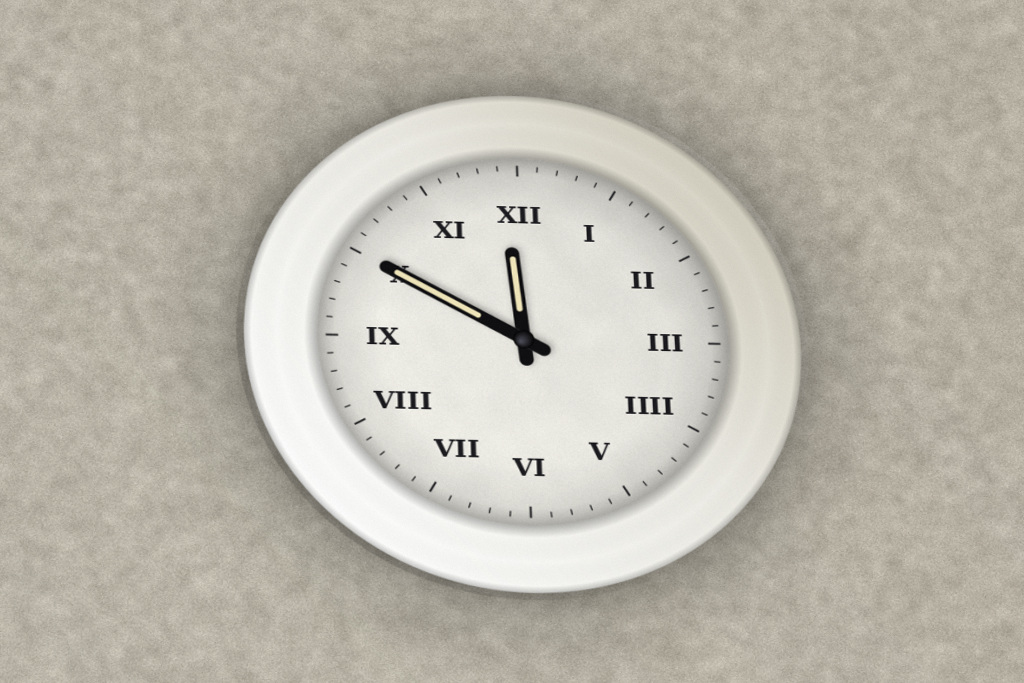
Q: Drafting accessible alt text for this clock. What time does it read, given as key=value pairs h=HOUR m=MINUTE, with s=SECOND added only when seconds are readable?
h=11 m=50
